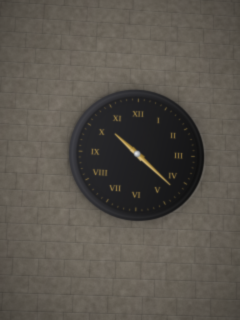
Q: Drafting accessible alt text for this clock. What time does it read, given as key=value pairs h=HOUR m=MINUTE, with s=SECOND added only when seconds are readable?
h=10 m=22
